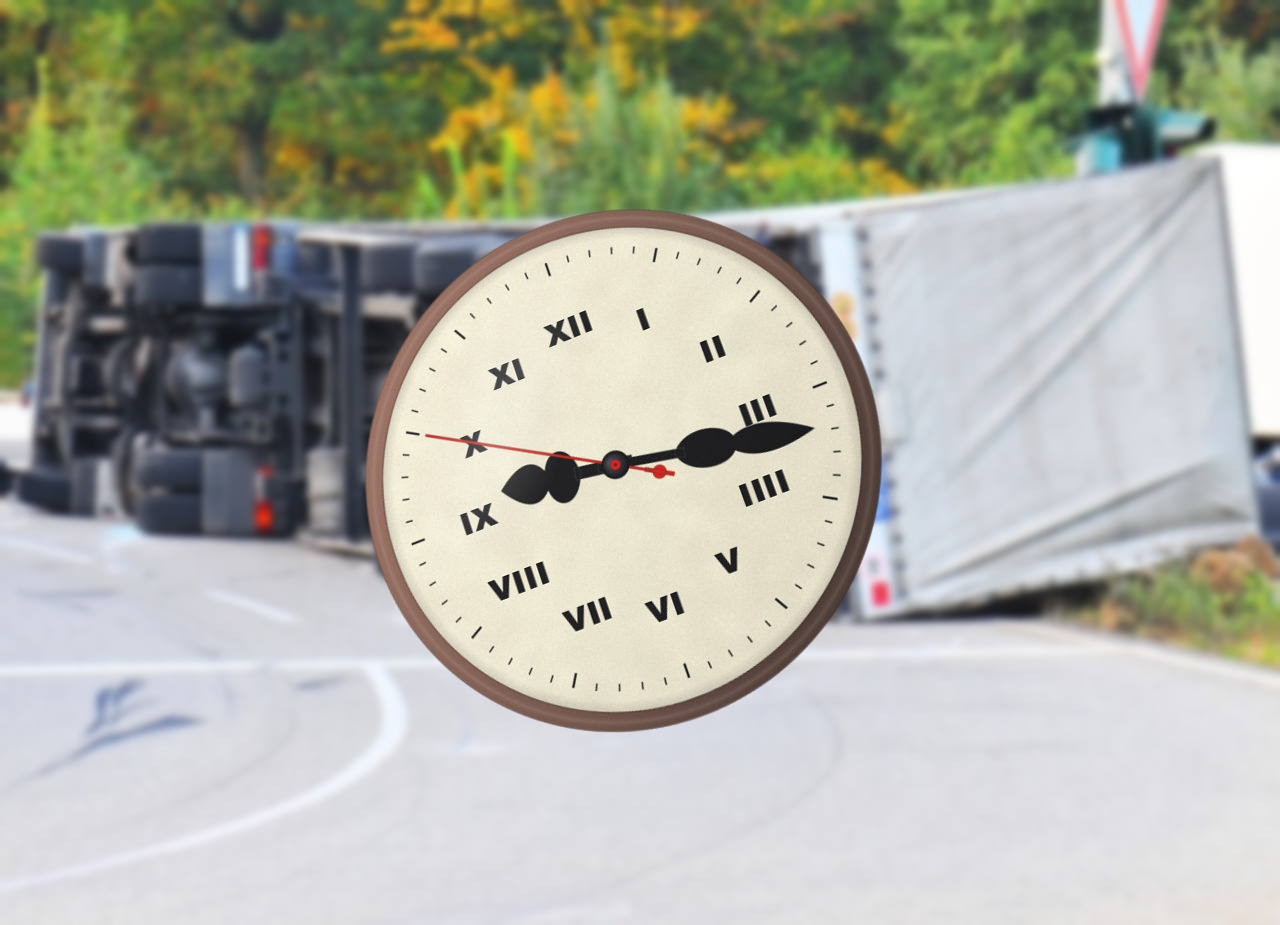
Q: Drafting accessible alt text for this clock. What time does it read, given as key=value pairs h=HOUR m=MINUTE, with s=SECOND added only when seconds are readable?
h=9 m=16 s=50
